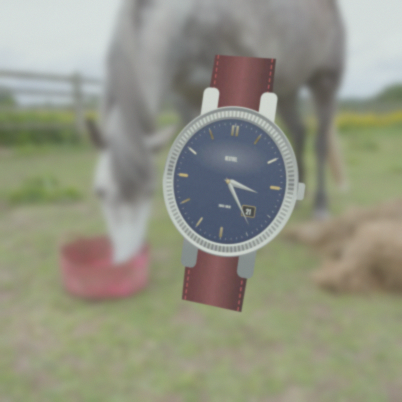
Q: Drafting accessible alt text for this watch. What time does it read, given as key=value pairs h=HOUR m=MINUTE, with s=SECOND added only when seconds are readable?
h=3 m=24
